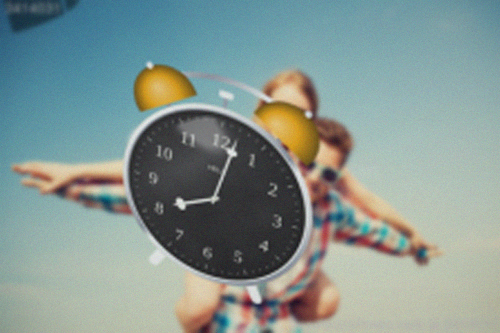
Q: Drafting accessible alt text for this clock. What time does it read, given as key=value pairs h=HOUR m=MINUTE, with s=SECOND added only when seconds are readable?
h=8 m=2
